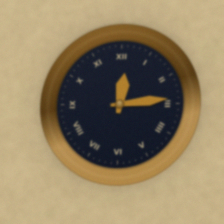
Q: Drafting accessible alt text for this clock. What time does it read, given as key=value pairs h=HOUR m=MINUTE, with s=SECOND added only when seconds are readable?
h=12 m=14
